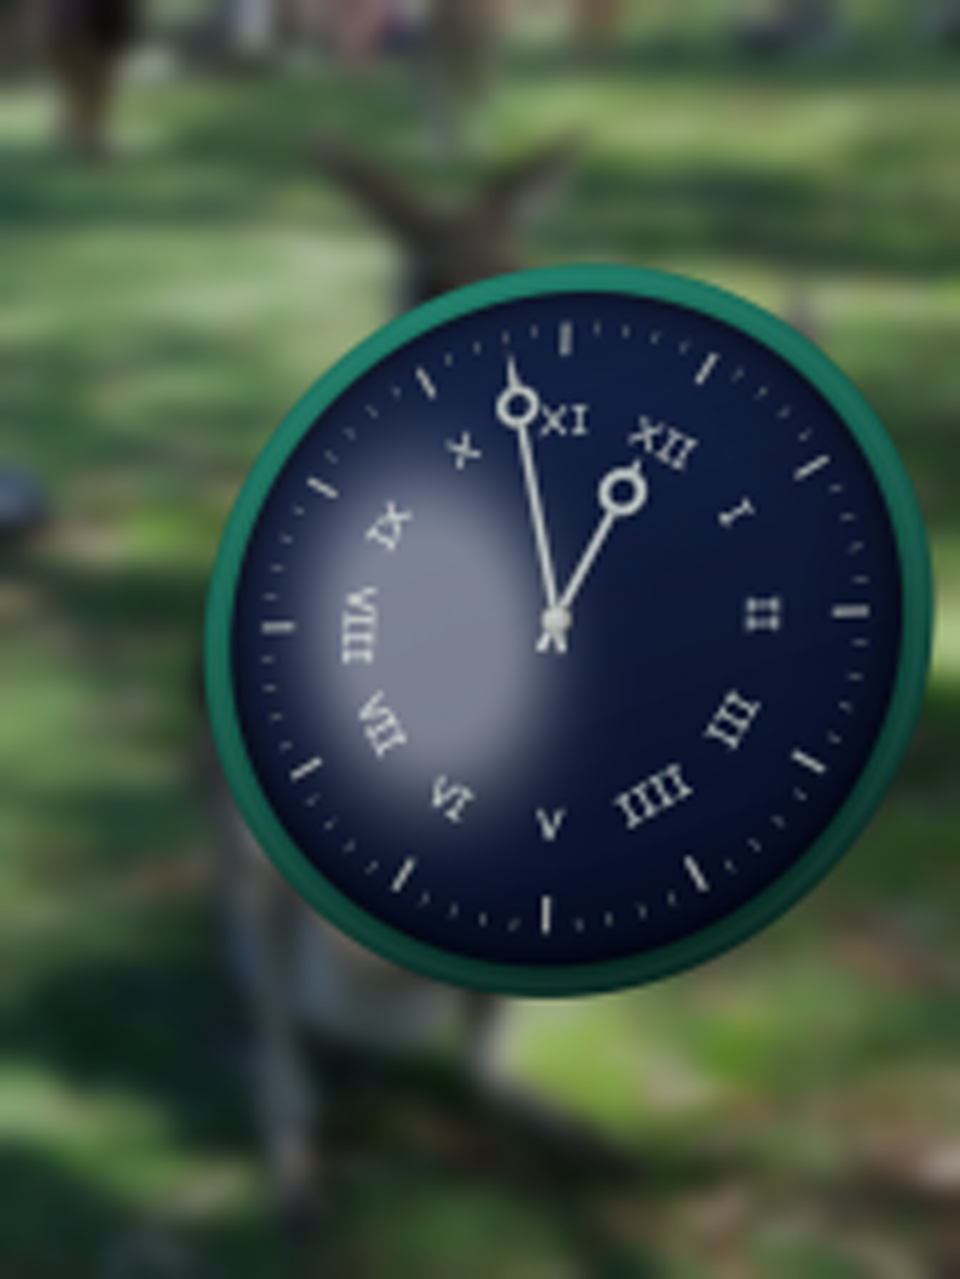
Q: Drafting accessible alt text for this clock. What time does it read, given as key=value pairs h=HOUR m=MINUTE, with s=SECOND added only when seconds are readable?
h=11 m=53
